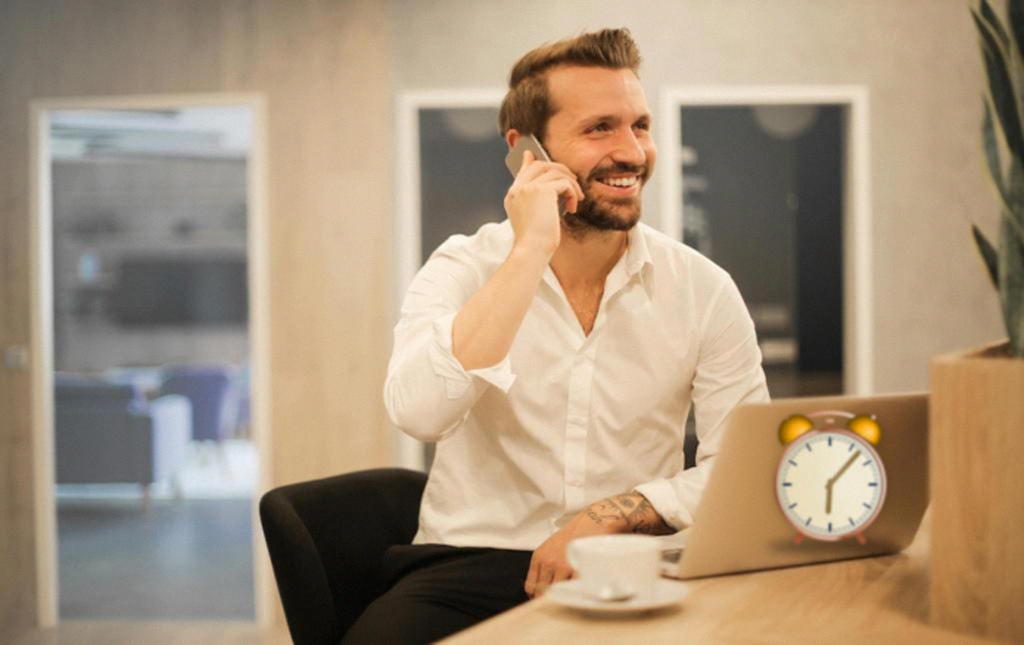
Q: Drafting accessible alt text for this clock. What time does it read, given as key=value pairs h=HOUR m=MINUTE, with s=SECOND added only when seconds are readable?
h=6 m=7
